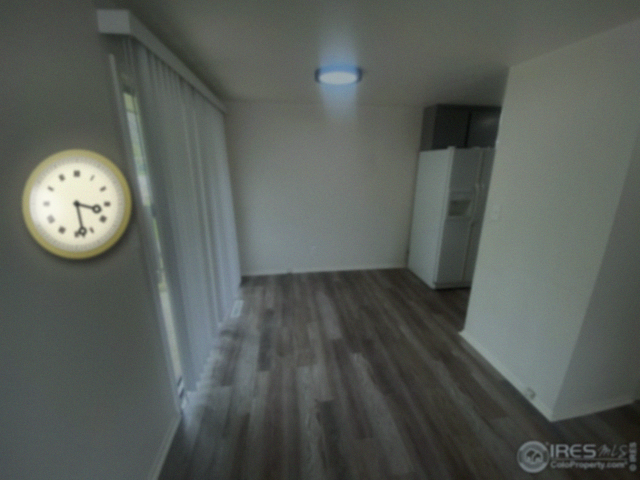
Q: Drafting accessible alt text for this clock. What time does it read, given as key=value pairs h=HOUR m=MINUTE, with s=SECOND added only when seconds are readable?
h=3 m=28
